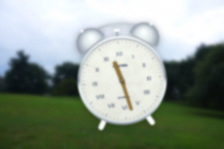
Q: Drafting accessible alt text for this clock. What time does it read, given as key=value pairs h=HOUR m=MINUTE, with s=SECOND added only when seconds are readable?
h=11 m=28
